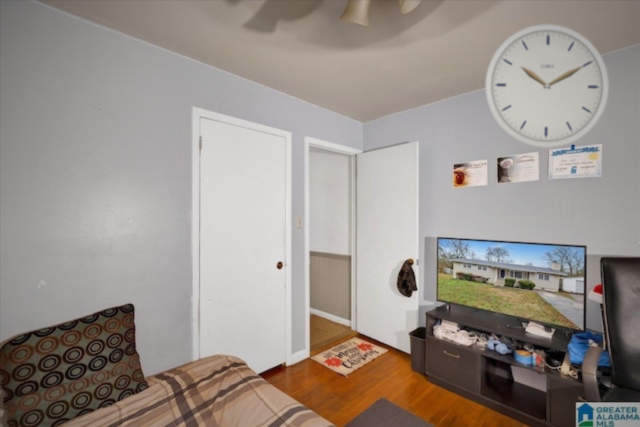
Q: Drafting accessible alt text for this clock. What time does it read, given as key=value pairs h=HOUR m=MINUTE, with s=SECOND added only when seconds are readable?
h=10 m=10
